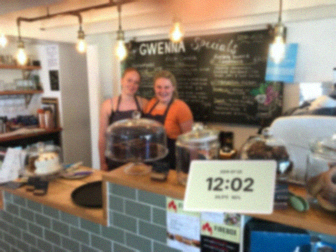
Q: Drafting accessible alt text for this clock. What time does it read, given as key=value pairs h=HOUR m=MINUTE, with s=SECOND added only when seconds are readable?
h=12 m=2
